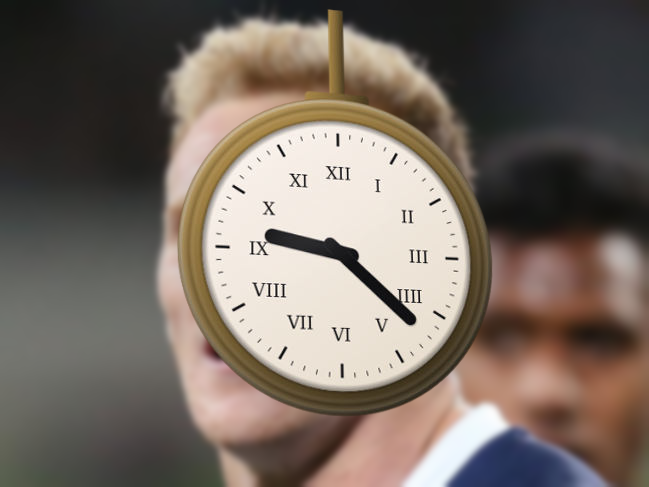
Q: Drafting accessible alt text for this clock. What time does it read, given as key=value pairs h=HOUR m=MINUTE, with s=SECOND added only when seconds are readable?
h=9 m=22
